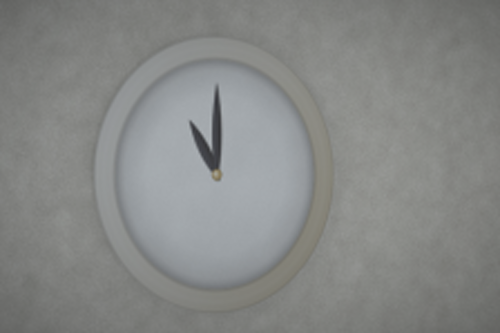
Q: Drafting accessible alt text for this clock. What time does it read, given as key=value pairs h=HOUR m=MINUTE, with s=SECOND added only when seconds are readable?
h=11 m=0
